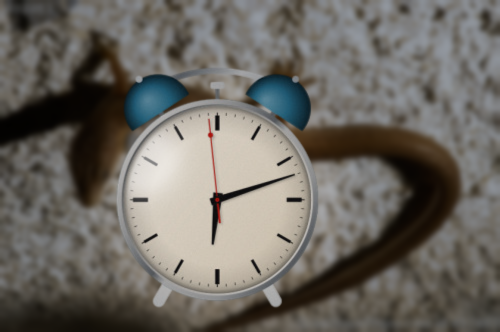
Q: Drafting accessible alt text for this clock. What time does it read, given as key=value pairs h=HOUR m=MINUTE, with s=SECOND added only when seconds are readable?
h=6 m=11 s=59
